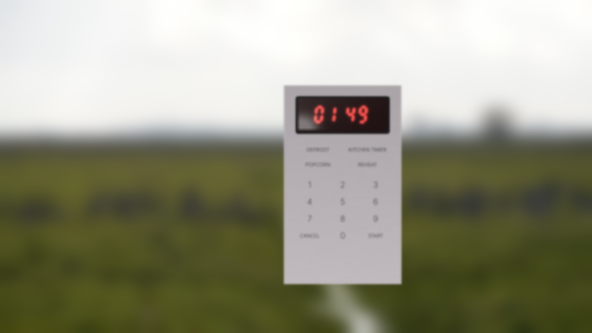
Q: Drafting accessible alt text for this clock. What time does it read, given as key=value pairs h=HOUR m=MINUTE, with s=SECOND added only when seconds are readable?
h=1 m=49
